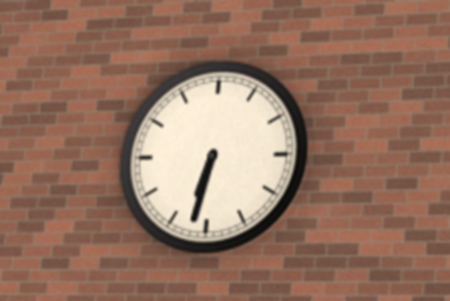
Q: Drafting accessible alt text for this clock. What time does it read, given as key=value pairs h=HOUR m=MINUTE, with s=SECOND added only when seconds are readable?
h=6 m=32
